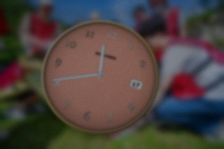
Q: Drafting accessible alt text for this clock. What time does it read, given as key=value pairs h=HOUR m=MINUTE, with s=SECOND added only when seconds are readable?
h=11 m=41
